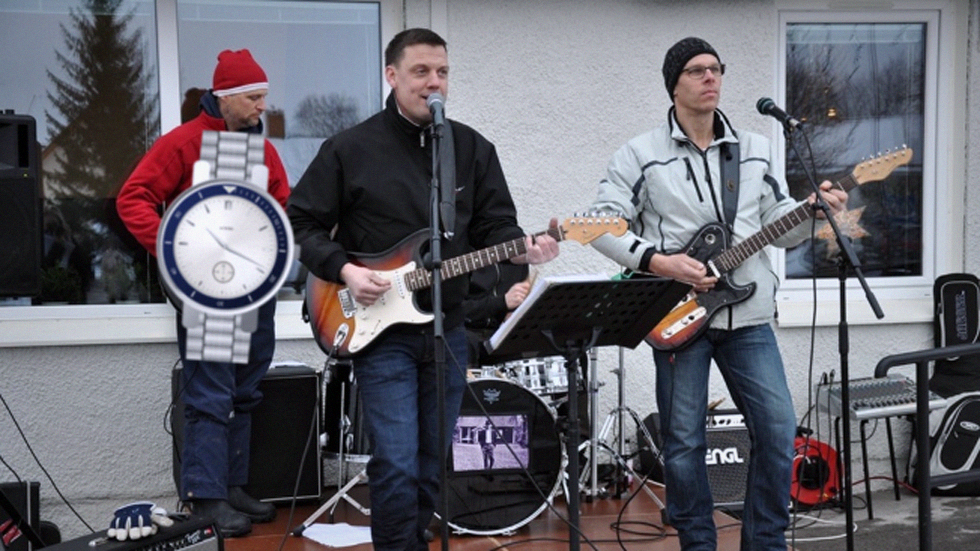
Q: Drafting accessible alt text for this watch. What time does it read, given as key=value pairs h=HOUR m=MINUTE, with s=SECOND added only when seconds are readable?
h=10 m=19
